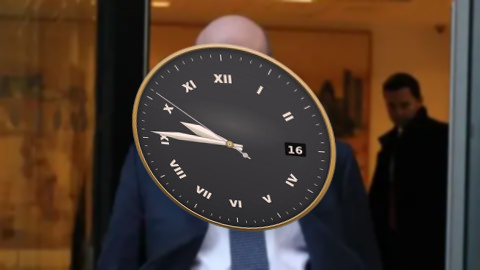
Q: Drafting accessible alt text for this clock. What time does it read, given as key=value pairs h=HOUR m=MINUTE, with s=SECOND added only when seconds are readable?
h=9 m=45 s=51
